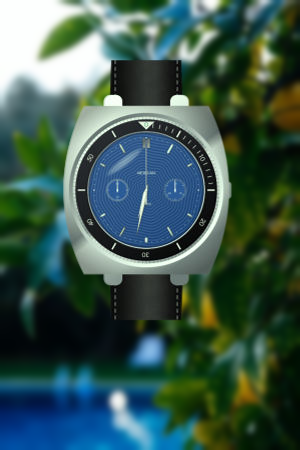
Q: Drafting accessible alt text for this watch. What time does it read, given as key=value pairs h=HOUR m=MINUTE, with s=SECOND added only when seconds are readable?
h=6 m=32
